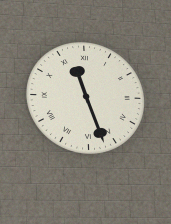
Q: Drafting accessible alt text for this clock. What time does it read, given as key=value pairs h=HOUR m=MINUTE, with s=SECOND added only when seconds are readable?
h=11 m=27
